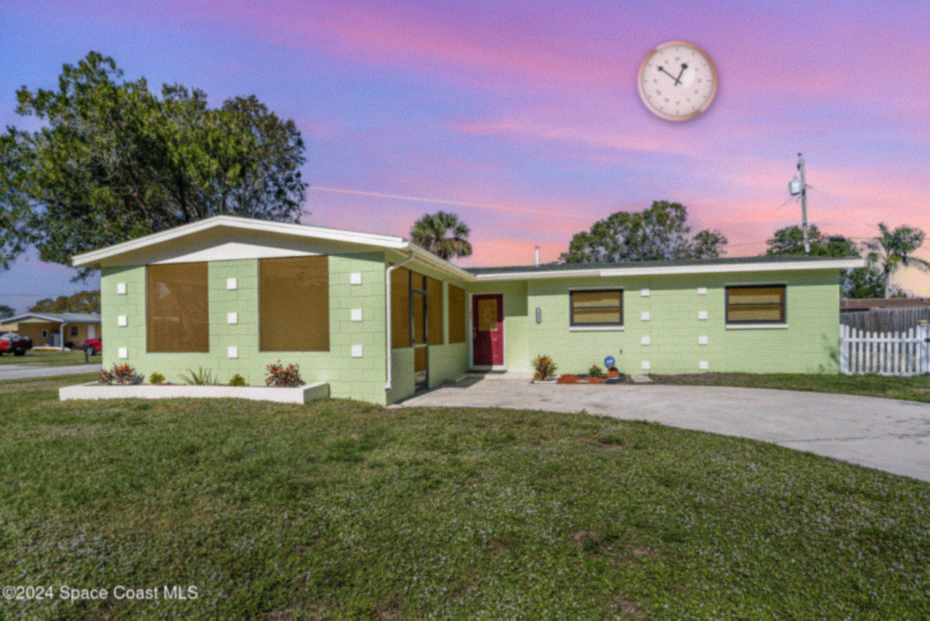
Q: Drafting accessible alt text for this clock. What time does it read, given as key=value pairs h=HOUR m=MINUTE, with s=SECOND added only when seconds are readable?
h=12 m=51
